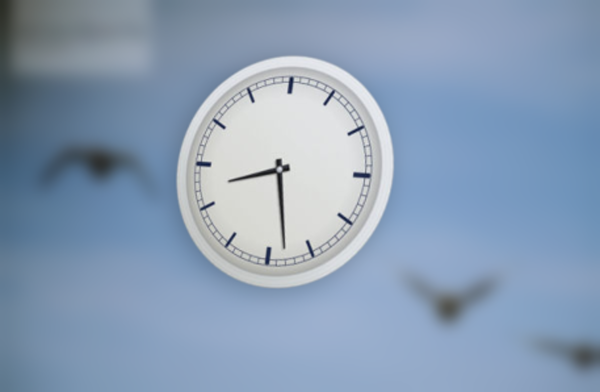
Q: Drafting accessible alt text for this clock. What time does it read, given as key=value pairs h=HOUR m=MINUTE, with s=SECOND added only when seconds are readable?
h=8 m=28
